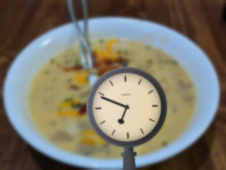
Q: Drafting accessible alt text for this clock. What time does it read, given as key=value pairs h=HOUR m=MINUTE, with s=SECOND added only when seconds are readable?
h=6 m=49
